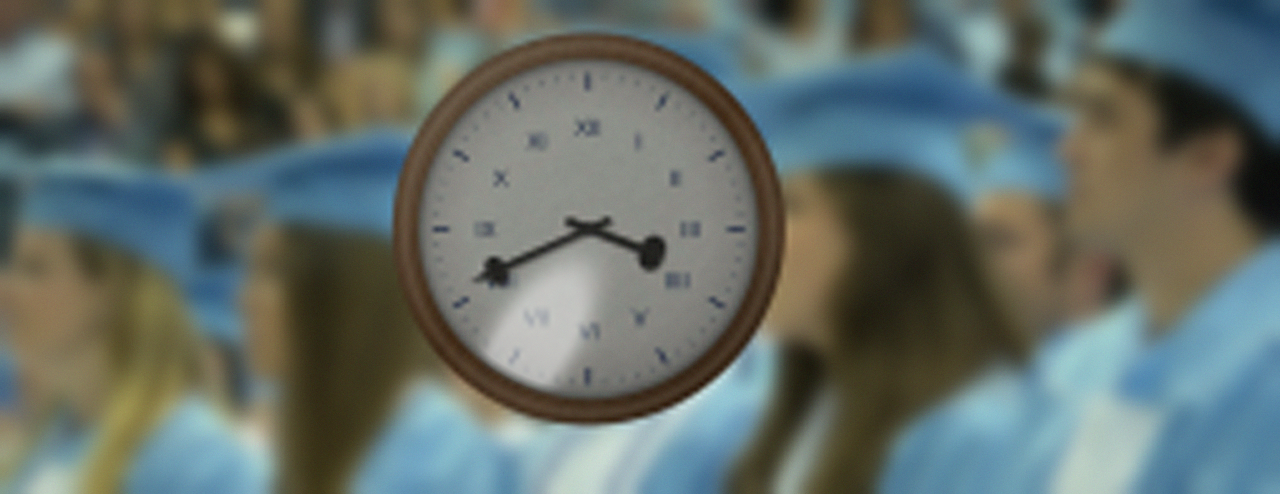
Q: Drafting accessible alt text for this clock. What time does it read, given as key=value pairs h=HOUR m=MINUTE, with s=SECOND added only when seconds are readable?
h=3 m=41
